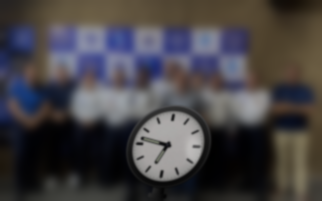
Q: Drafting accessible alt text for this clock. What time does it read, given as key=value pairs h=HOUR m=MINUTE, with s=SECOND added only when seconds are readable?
h=6 m=47
